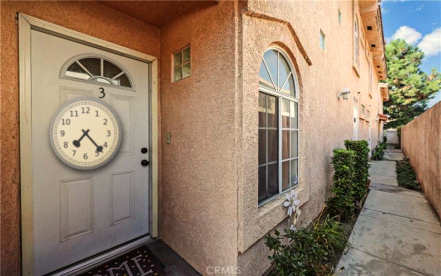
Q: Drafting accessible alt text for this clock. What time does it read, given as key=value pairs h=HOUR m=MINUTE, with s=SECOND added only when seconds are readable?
h=7 m=23
